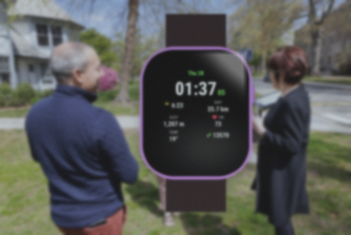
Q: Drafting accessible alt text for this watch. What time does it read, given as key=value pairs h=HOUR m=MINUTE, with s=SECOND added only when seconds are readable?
h=1 m=37
